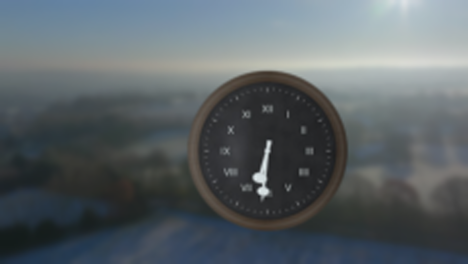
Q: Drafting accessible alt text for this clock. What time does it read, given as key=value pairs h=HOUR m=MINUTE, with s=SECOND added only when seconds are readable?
h=6 m=31
